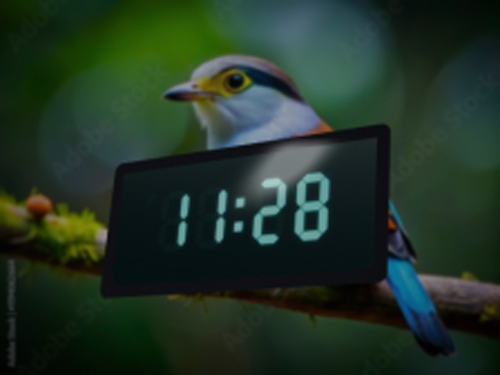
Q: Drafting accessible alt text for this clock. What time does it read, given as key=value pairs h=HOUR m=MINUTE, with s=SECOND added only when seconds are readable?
h=11 m=28
